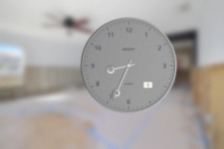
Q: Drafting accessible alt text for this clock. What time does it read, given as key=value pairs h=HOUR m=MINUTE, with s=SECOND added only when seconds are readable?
h=8 m=34
